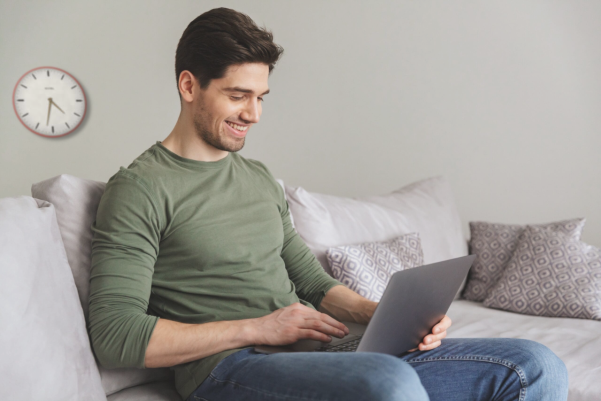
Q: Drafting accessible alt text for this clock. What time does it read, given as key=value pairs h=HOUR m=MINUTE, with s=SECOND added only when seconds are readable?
h=4 m=32
